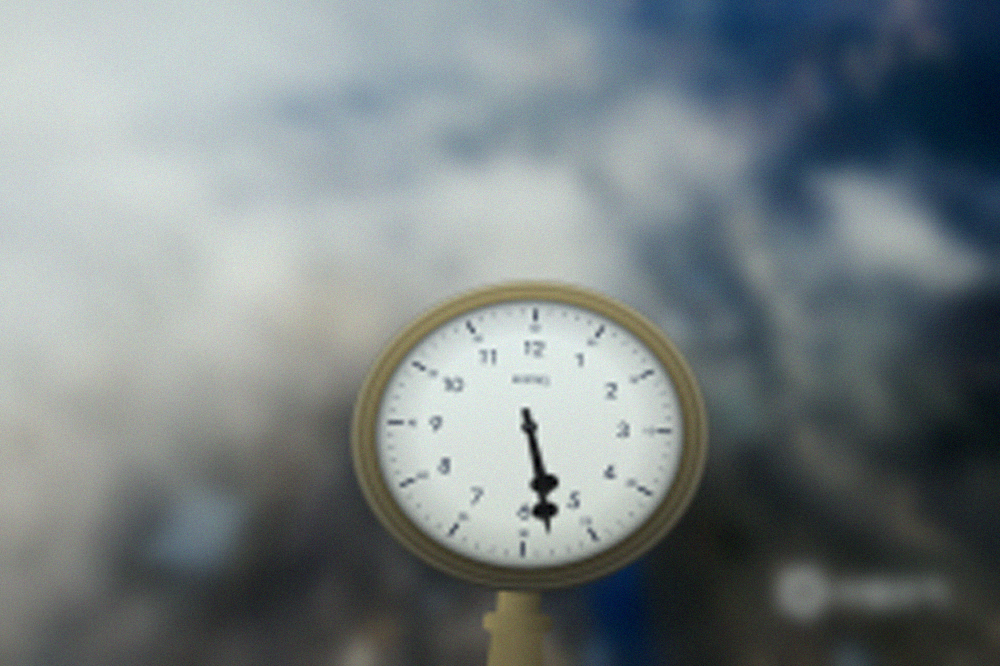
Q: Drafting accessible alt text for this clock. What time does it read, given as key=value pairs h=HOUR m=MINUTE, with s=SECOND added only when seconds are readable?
h=5 m=28
